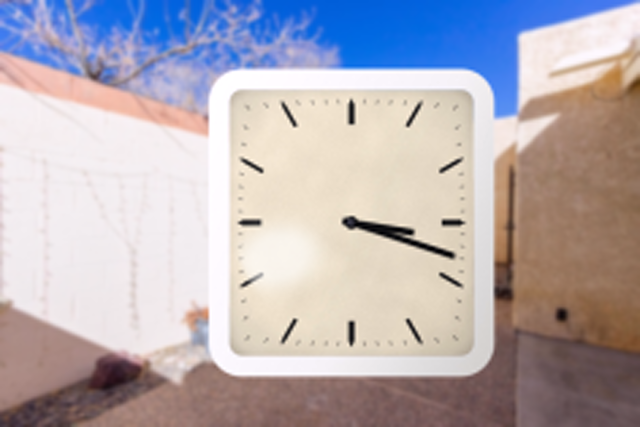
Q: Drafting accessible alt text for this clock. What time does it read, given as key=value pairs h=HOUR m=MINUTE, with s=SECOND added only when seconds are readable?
h=3 m=18
